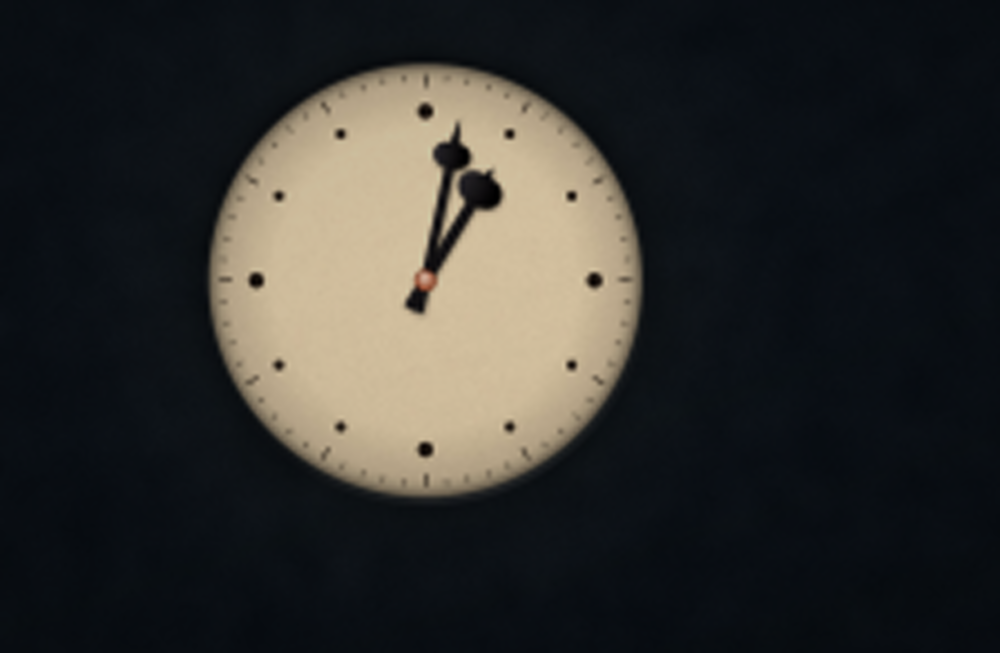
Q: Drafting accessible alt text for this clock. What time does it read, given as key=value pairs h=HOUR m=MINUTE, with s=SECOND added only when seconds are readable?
h=1 m=2
